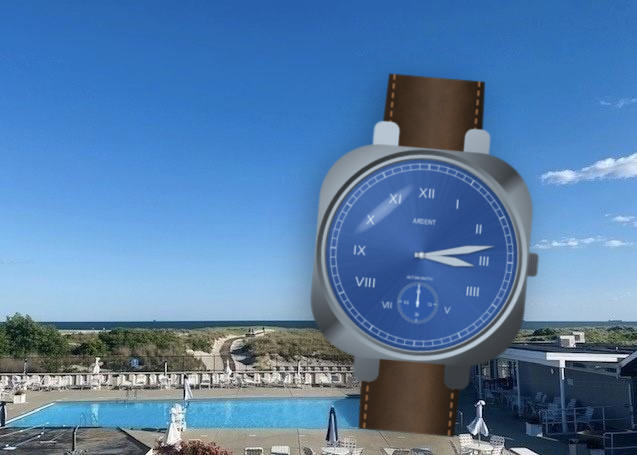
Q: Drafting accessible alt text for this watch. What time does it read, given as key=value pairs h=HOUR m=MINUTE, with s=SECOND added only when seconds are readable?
h=3 m=13
